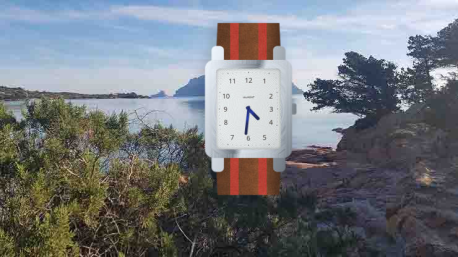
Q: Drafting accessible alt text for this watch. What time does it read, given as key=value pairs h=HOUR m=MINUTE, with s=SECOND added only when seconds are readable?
h=4 m=31
